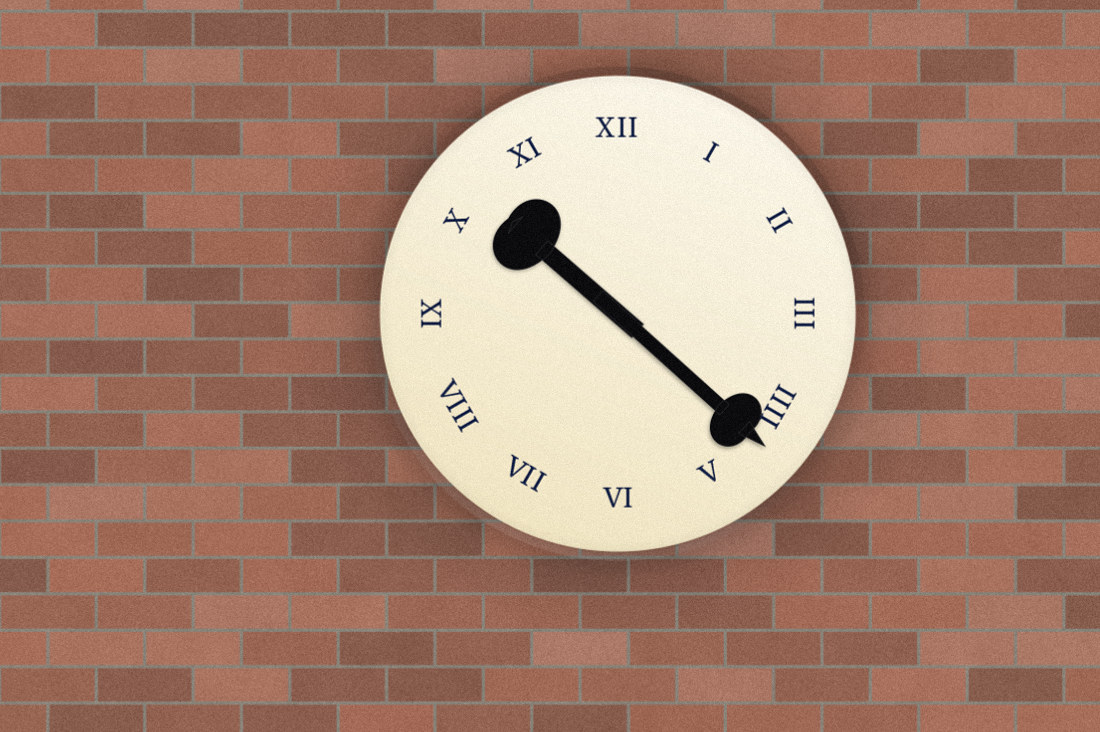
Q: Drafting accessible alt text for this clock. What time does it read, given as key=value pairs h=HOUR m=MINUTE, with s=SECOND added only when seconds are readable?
h=10 m=22
